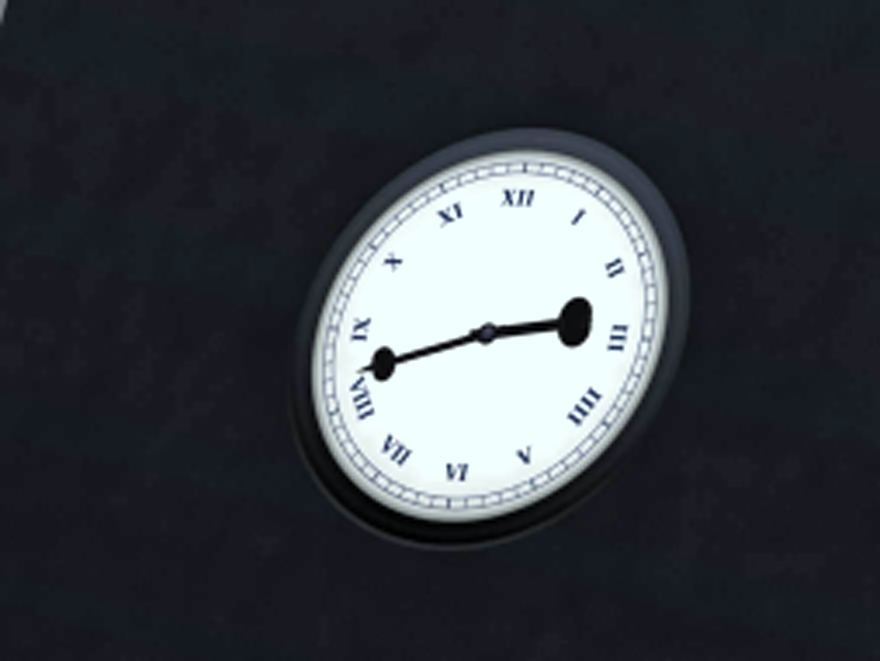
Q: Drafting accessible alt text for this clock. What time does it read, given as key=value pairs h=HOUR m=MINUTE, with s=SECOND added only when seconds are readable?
h=2 m=42
